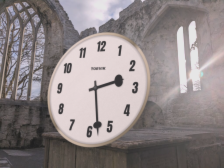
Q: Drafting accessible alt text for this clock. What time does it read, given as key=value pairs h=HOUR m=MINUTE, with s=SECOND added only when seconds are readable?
h=2 m=28
